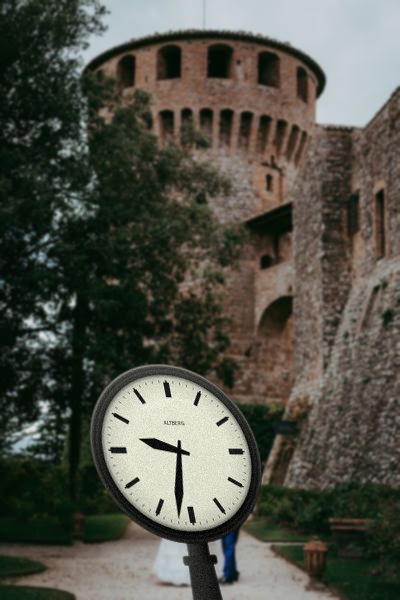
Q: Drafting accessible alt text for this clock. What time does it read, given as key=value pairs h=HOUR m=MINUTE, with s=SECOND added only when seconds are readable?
h=9 m=32
